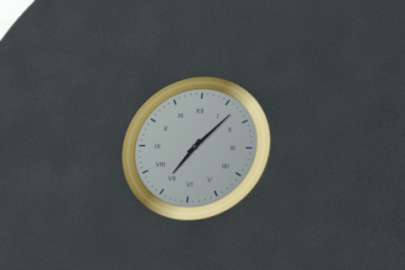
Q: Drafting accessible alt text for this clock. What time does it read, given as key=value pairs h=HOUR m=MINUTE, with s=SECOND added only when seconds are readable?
h=7 m=7
